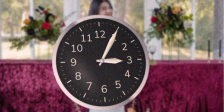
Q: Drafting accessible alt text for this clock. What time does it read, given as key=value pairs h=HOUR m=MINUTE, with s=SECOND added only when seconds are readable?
h=3 m=5
